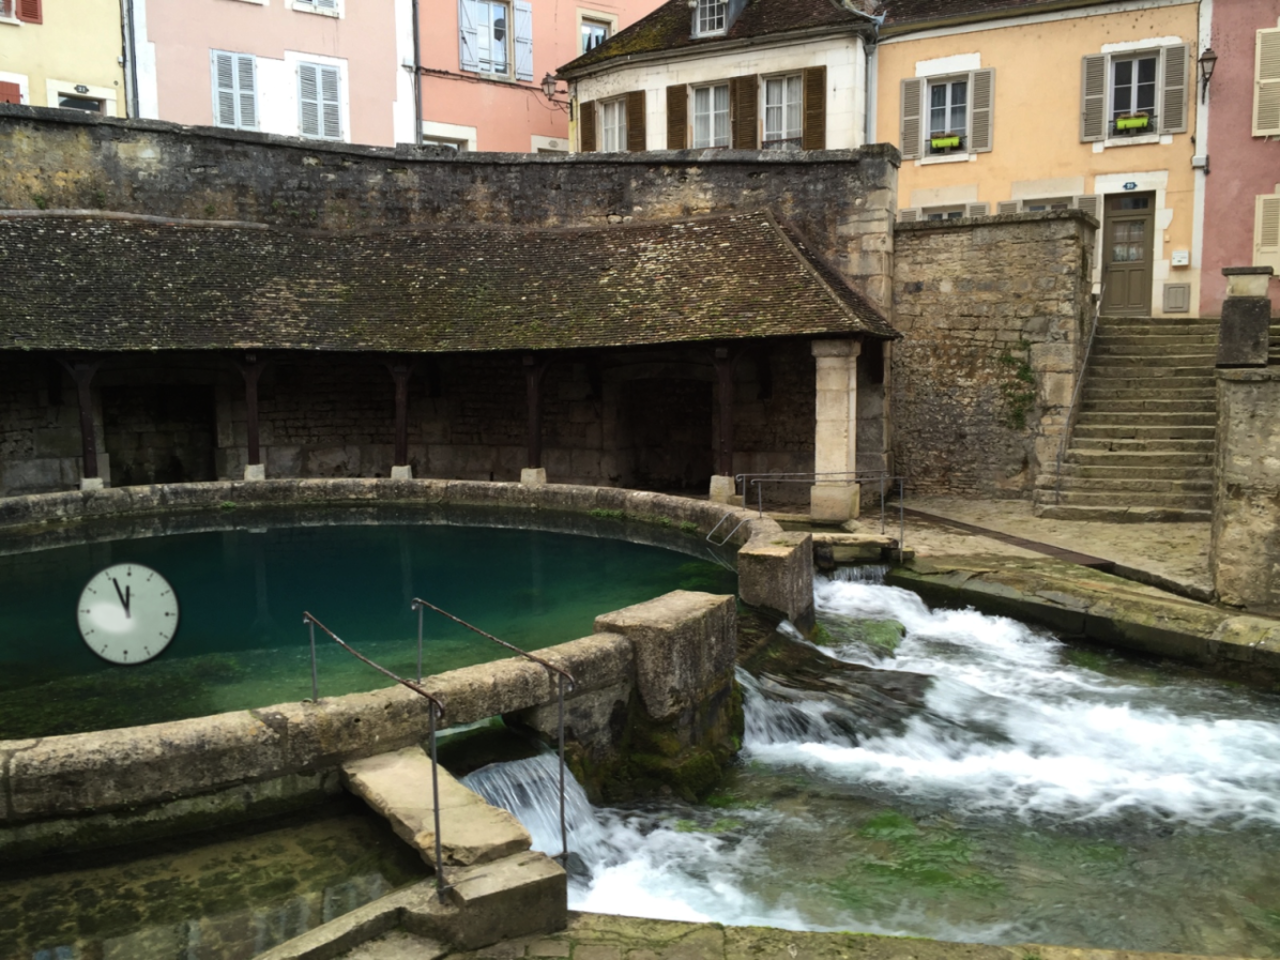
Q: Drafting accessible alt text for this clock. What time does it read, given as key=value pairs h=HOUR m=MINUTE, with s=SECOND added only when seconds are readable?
h=11 m=56
